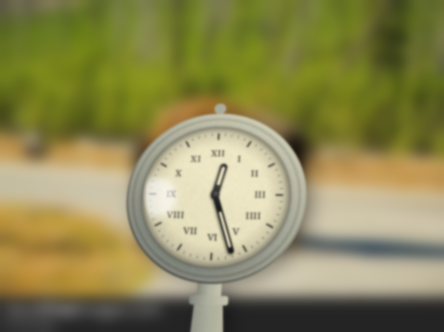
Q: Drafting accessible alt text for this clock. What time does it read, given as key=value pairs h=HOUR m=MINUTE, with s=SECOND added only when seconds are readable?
h=12 m=27
